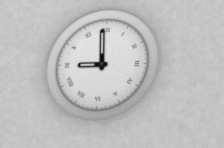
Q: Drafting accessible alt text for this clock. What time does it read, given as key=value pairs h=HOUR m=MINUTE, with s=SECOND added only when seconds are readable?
h=8 m=59
